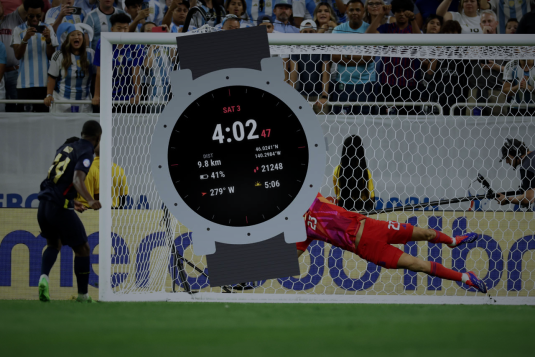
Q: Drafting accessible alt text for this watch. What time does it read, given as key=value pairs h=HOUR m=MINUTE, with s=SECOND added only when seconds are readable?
h=4 m=2 s=47
